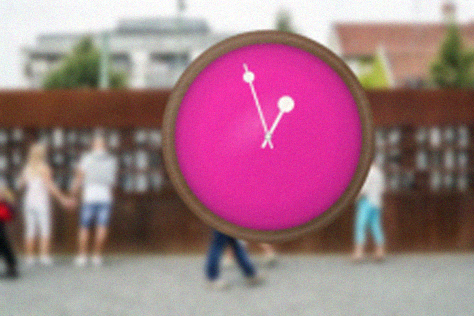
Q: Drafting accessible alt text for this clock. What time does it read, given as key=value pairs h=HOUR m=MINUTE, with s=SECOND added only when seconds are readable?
h=12 m=57
